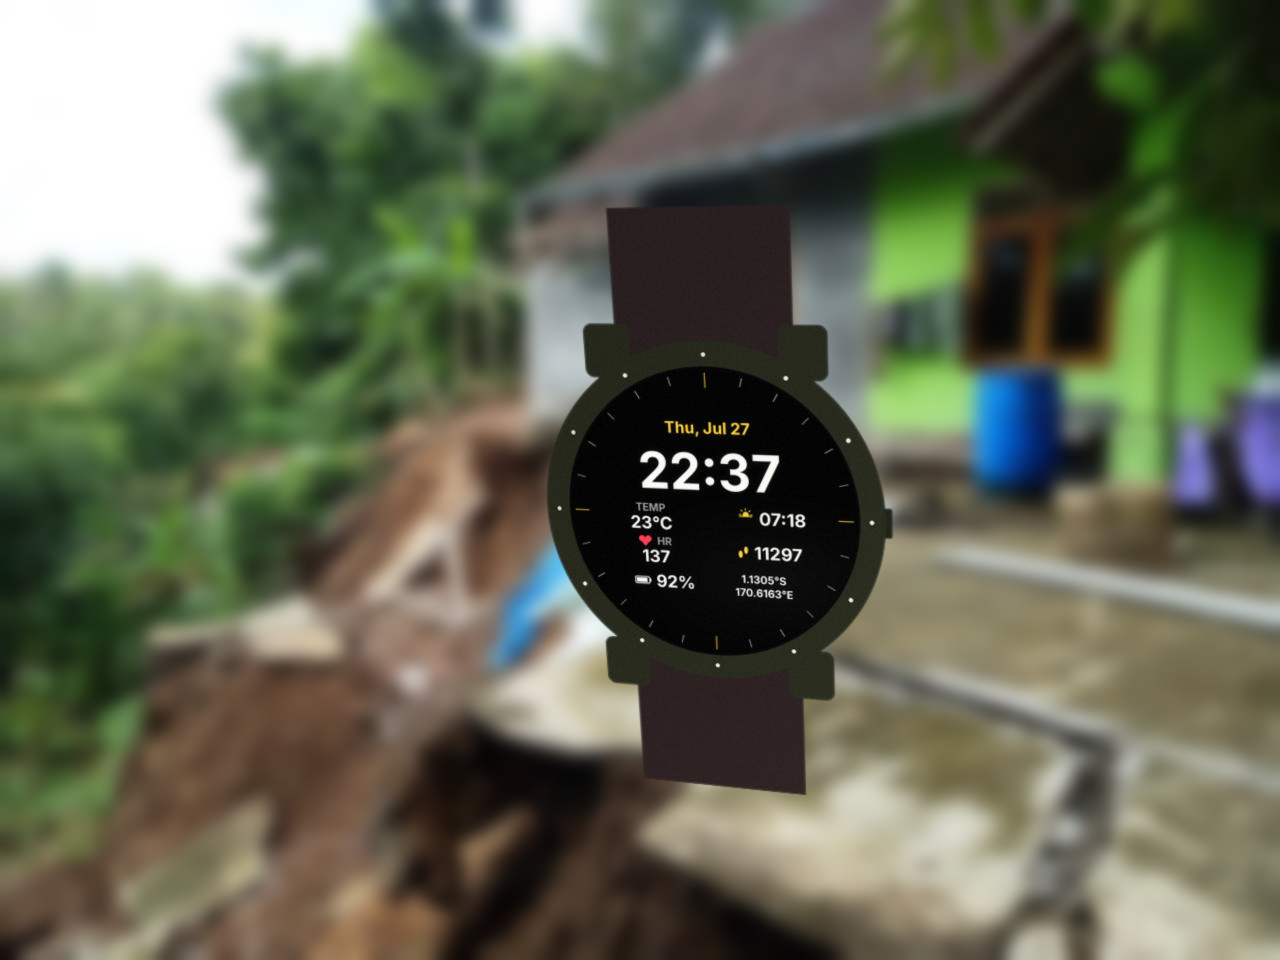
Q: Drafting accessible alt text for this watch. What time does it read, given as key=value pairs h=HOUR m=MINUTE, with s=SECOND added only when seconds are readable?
h=22 m=37
